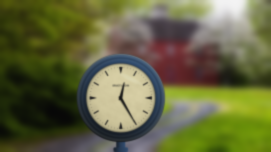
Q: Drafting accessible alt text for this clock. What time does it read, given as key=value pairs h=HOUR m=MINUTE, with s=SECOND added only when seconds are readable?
h=12 m=25
